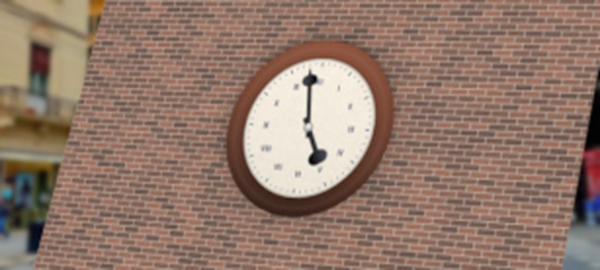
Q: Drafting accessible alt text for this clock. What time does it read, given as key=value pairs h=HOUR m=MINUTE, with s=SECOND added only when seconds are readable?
h=4 m=58
